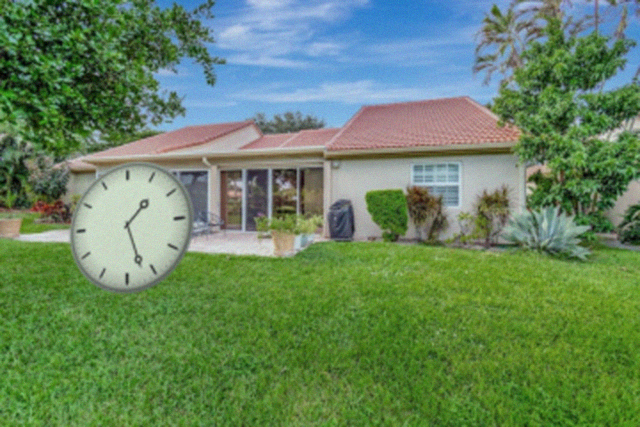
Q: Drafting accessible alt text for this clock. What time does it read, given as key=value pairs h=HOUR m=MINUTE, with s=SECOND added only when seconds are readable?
h=1 m=27
